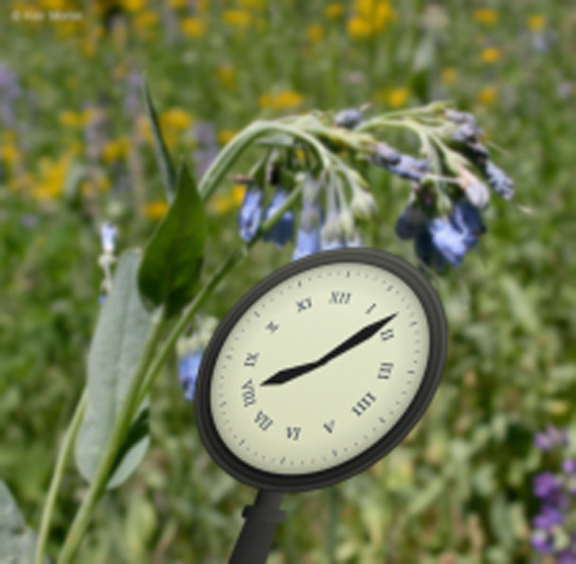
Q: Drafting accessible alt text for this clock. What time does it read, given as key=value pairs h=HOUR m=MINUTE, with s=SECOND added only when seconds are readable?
h=8 m=8
